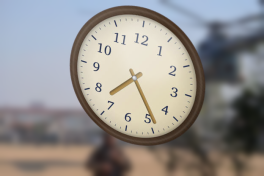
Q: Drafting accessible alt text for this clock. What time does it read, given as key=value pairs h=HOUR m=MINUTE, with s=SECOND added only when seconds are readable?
h=7 m=24
